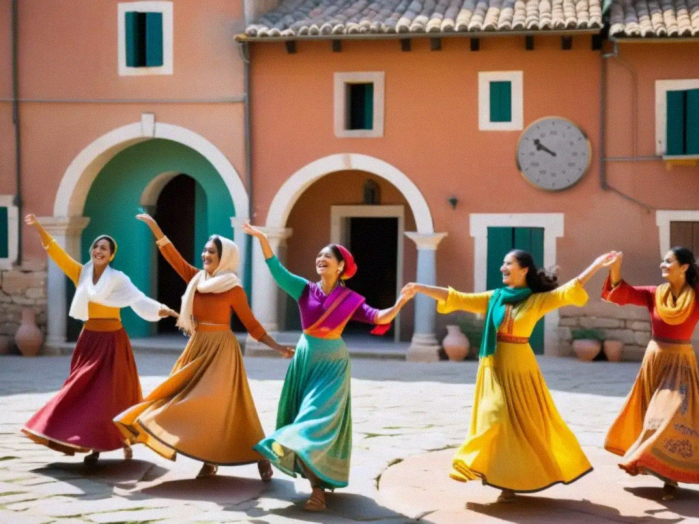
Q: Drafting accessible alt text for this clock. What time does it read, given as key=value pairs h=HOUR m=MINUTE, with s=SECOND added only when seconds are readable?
h=9 m=51
